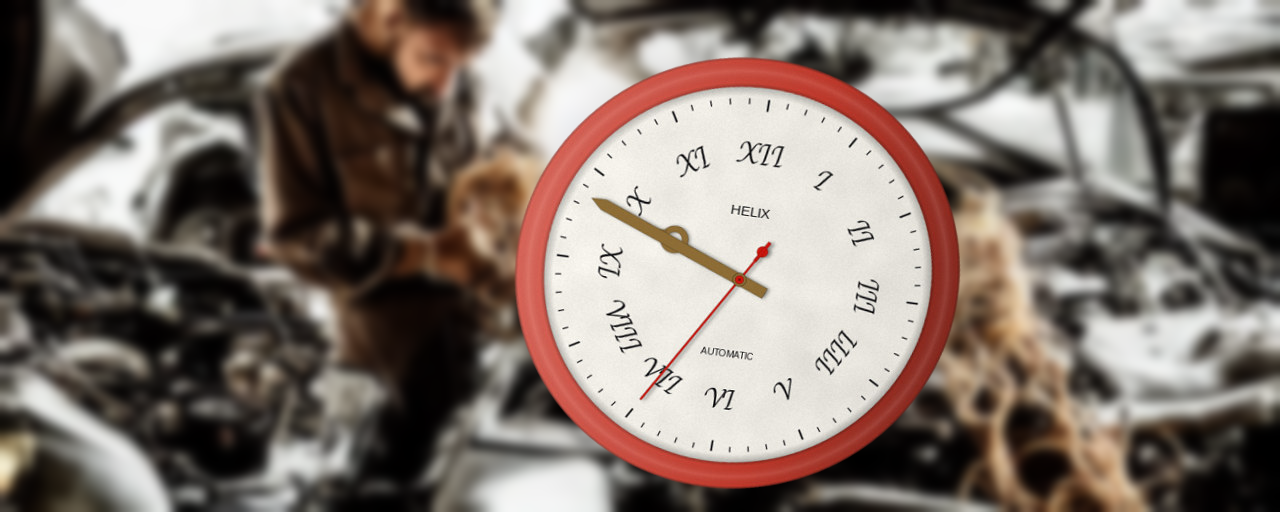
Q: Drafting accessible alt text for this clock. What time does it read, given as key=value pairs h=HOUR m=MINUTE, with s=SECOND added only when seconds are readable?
h=9 m=48 s=35
